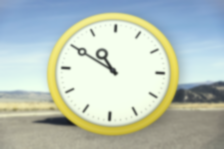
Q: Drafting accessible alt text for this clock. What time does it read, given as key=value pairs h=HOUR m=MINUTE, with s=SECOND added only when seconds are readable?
h=10 m=50
